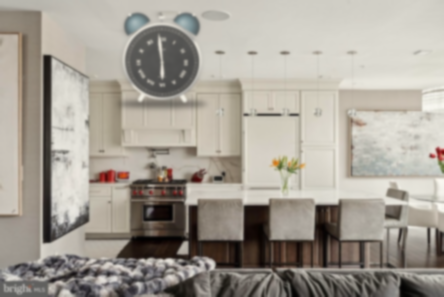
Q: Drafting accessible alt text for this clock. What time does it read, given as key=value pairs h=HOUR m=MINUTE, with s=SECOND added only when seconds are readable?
h=5 m=59
